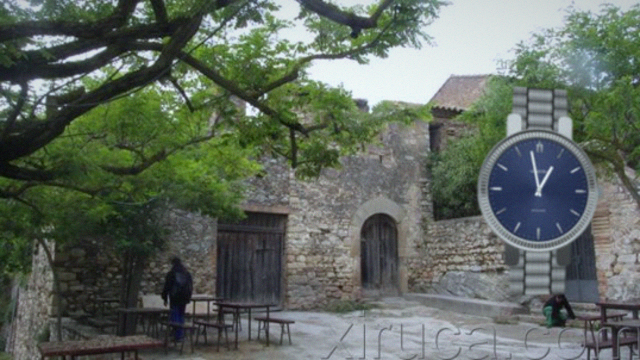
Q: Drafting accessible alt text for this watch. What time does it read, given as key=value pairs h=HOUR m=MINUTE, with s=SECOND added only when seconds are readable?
h=12 m=58
